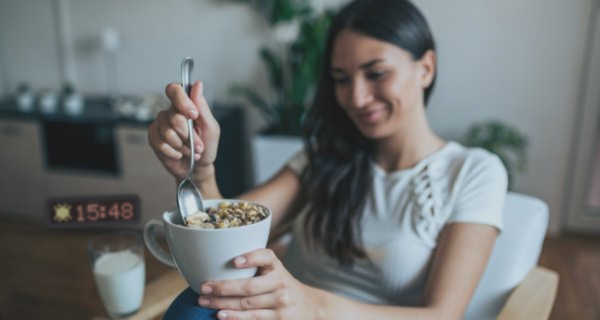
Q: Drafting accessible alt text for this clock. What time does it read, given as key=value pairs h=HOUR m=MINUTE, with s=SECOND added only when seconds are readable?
h=15 m=48
